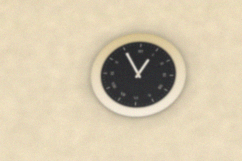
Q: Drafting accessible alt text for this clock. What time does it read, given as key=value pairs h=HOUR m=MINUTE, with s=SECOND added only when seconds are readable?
h=12 m=55
